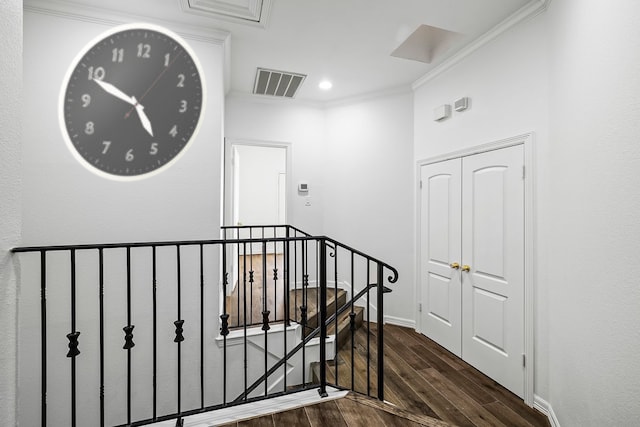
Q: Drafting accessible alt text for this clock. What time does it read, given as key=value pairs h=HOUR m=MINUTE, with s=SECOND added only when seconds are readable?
h=4 m=49 s=6
